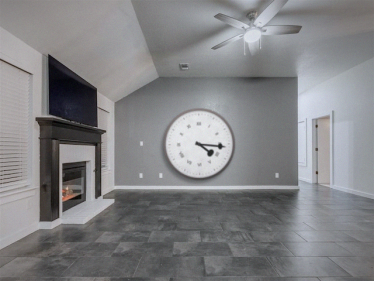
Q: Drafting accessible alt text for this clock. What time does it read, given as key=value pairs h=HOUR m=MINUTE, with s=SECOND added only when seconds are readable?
h=4 m=16
